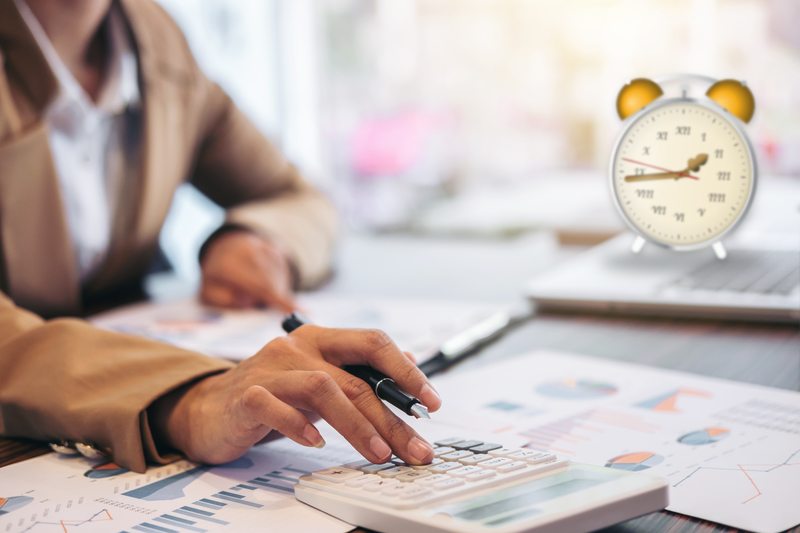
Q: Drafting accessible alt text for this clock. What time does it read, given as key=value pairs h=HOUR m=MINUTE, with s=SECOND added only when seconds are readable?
h=1 m=43 s=47
